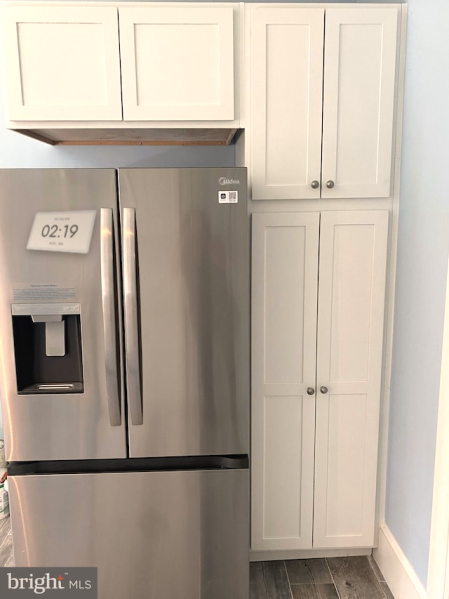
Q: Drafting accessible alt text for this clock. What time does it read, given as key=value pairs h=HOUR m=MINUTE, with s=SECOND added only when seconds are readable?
h=2 m=19
